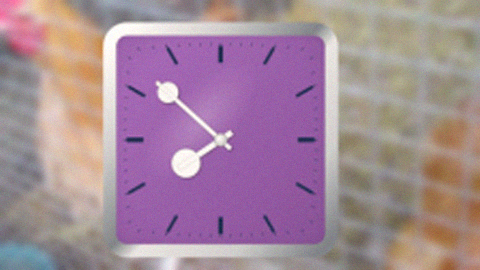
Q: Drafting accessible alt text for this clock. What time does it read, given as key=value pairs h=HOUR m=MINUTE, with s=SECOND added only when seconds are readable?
h=7 m=52
